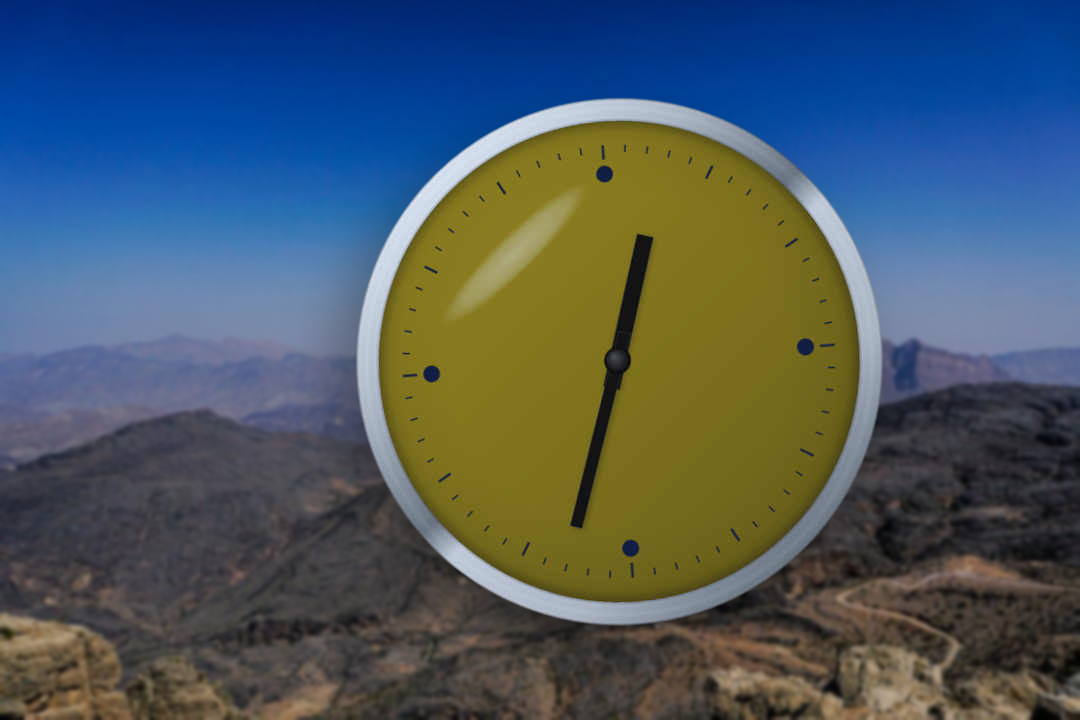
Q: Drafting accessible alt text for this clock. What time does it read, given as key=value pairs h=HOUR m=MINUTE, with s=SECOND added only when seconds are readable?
h=12 m=33
